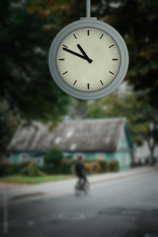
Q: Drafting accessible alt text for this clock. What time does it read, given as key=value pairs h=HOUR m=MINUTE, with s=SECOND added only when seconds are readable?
h=10 m=49
